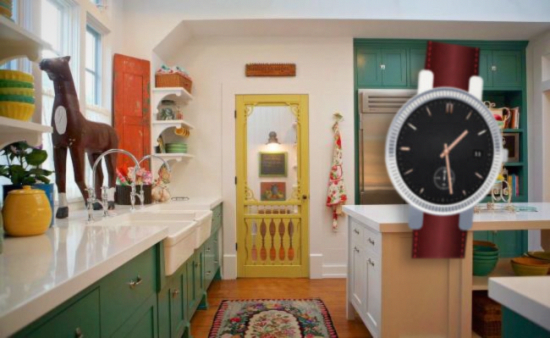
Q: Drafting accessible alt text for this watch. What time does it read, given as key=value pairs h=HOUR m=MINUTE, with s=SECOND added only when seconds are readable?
h=1 m=28
